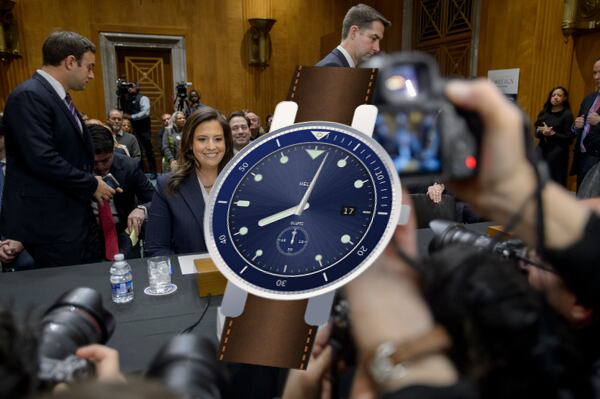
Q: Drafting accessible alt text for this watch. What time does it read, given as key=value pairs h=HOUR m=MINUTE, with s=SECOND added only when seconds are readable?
h=8 m=2
